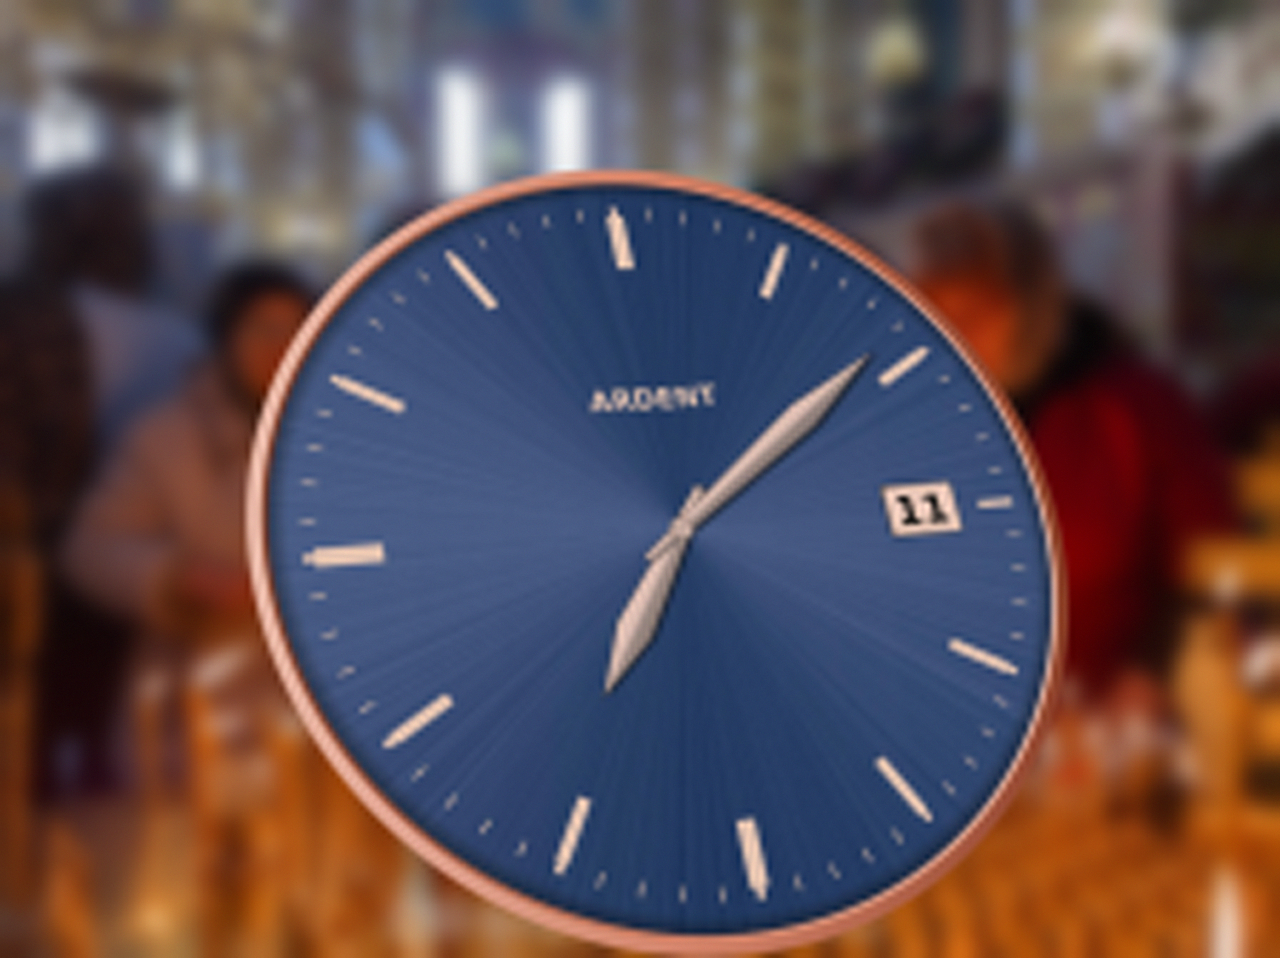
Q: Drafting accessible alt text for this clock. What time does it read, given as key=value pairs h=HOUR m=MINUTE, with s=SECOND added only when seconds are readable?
h=7 m=9
